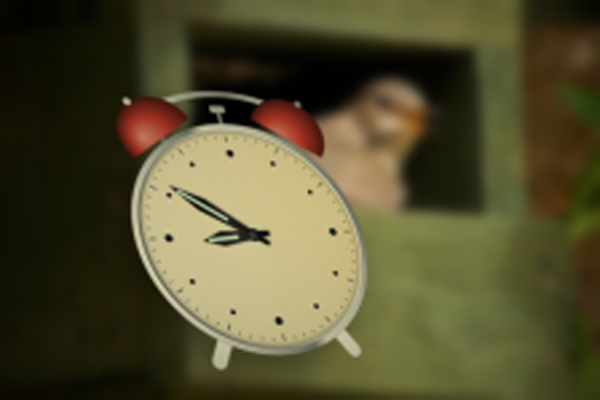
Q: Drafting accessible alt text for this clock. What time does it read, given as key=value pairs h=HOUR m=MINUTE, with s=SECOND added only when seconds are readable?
h=8 m=51
